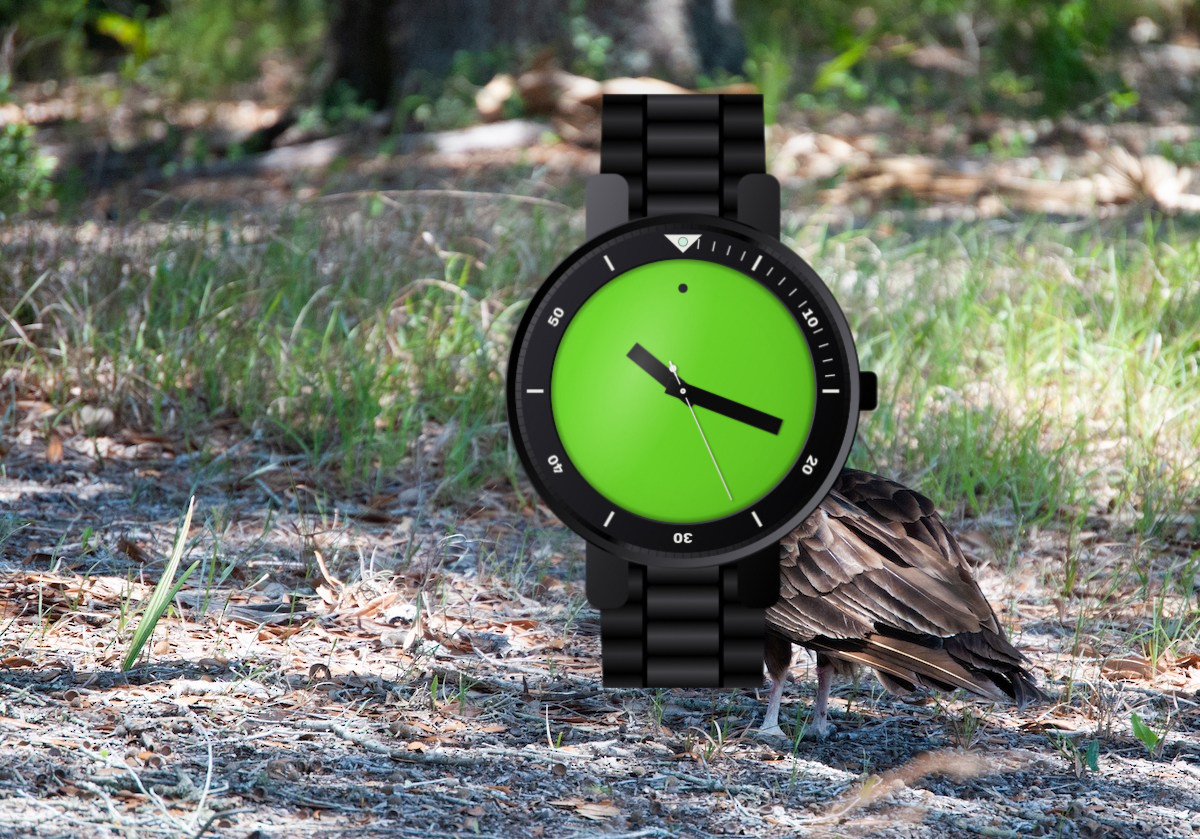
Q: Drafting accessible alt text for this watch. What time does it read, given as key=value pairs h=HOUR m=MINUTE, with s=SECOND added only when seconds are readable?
h=10 m=18 s=26
